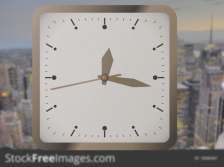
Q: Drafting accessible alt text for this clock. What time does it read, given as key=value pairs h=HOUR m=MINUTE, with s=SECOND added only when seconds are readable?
h=12 m=16 s=43
